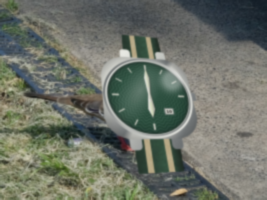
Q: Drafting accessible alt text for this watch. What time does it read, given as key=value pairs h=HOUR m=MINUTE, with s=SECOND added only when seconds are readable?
h=6 m=0
